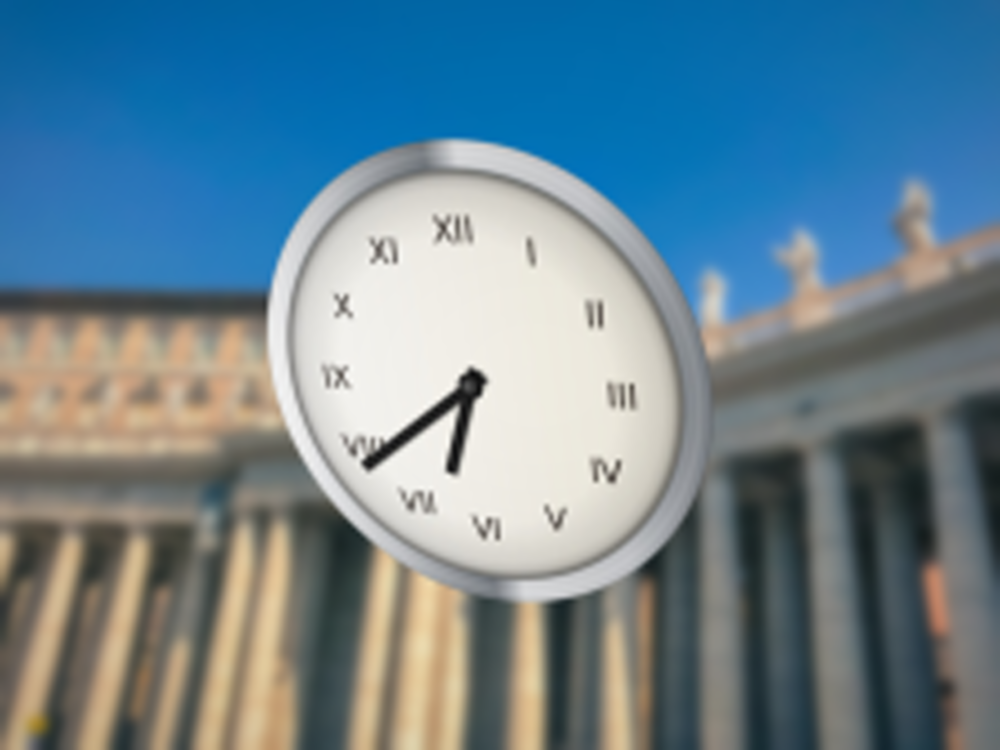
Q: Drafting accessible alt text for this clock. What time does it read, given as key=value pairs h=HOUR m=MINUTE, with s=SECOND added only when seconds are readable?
h=6 m=39
